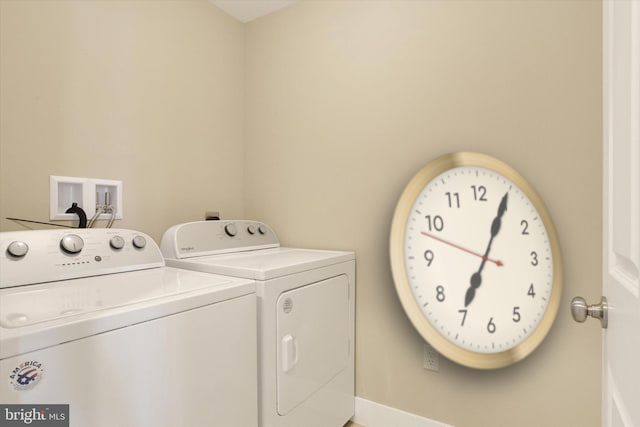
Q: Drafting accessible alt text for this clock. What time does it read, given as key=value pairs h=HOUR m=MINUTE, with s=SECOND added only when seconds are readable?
h=7 m=4 s=48
